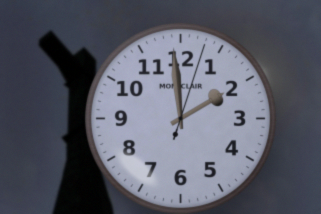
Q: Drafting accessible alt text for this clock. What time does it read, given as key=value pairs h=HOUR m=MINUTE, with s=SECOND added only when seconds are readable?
h=1 m=59 s=3
